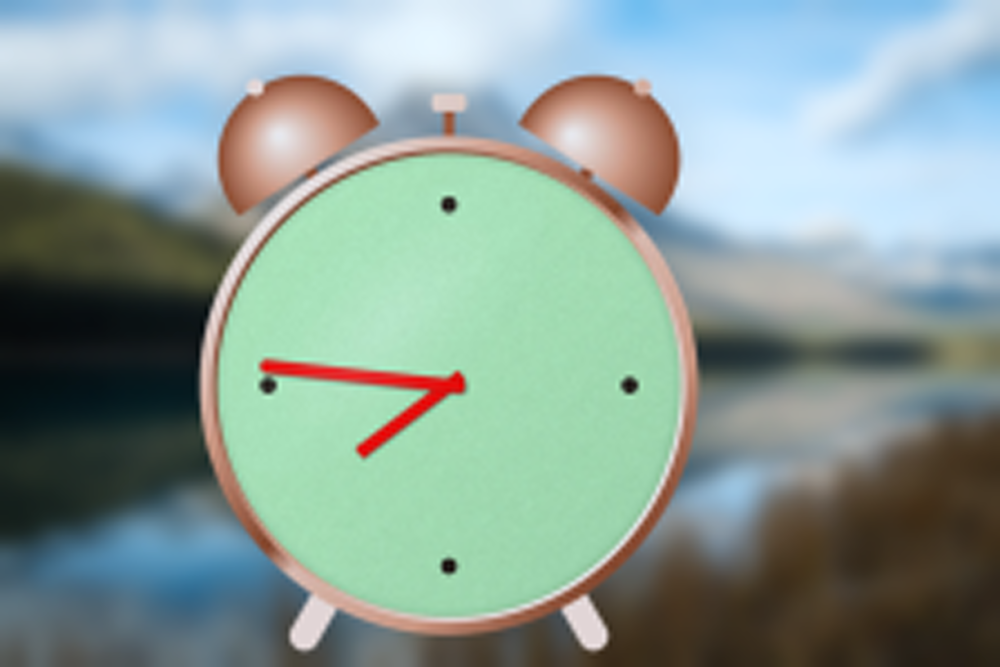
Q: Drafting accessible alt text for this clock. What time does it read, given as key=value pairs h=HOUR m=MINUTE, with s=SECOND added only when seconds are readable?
h=7 m=46
